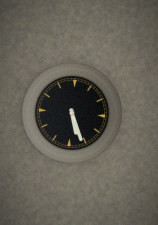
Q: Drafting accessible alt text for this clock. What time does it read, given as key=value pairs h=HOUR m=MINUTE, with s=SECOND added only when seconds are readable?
h=5 m=26
